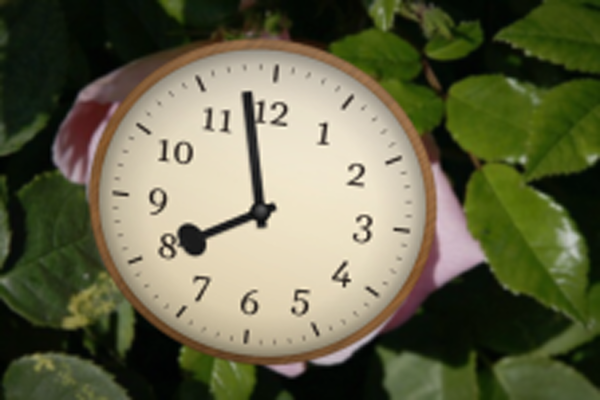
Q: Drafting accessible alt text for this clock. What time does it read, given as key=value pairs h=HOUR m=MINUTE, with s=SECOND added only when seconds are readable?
h=7 m=58
